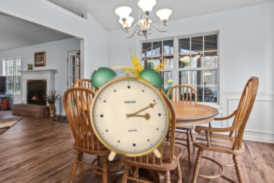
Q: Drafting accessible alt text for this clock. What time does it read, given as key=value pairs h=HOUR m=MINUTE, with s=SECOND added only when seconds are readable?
h=3 m=11
